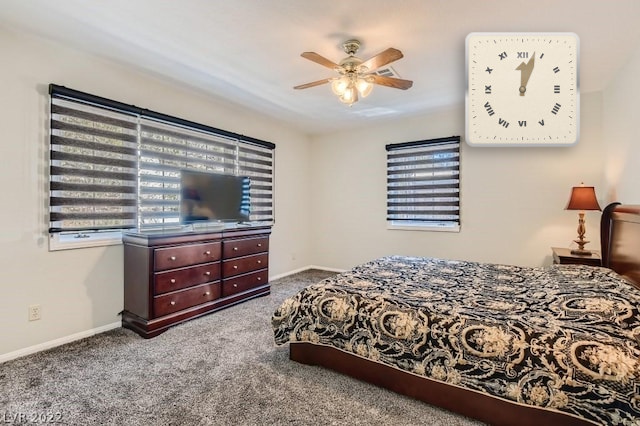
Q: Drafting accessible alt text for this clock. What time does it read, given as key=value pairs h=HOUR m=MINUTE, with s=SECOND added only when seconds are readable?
h=12 m=3
